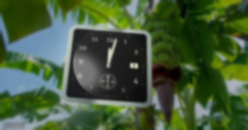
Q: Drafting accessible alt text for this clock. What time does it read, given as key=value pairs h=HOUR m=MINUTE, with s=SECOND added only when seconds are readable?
h=12 m=2
